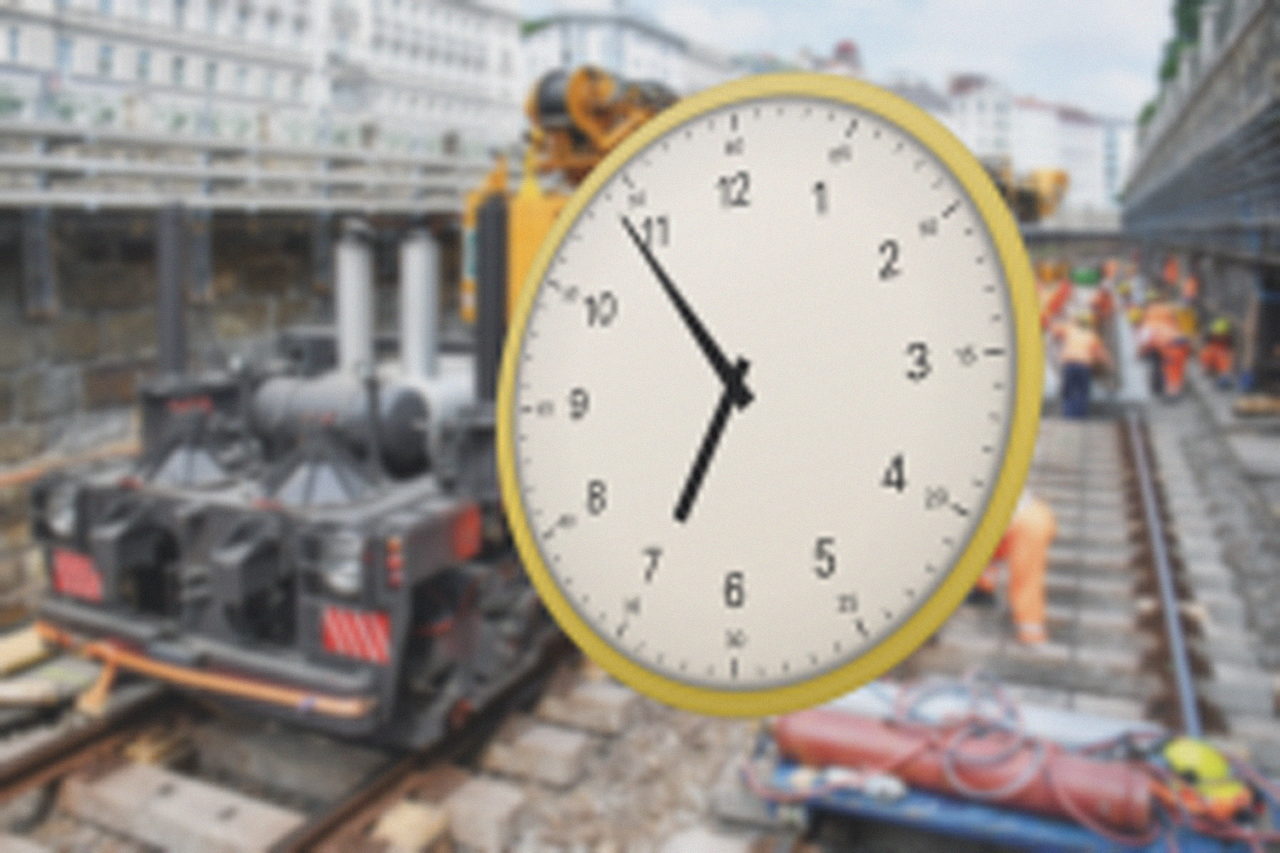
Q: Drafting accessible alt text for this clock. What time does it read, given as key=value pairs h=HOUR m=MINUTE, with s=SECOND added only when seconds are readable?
h=6 m=54
